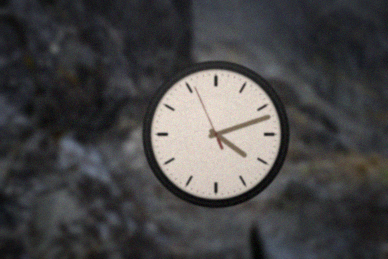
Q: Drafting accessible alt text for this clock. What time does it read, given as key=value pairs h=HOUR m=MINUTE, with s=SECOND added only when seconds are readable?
h=4 m=11 s=56
